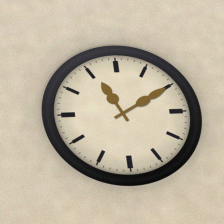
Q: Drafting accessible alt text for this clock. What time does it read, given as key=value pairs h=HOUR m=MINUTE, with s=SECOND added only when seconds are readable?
h=11 m=10
